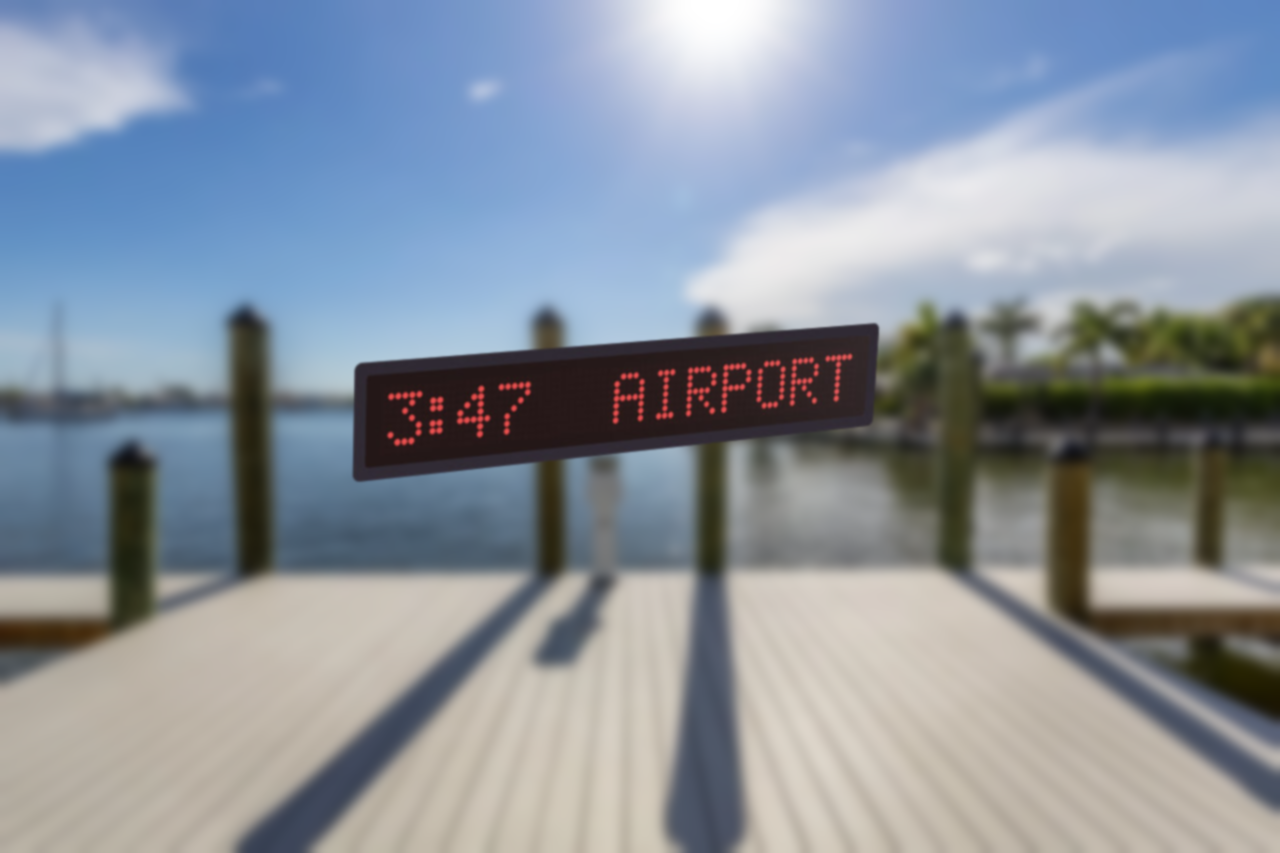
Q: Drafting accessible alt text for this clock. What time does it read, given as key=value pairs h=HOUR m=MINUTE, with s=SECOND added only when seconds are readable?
h=3 m=47
